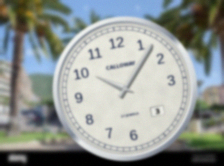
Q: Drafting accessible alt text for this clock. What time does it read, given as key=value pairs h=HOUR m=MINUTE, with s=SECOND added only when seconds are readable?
h=10 m=7
